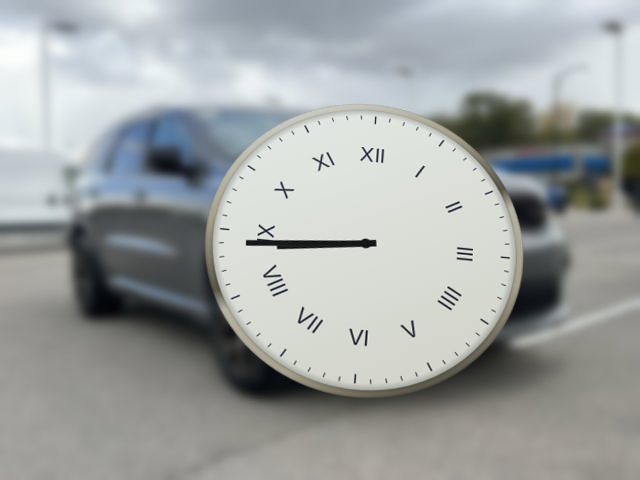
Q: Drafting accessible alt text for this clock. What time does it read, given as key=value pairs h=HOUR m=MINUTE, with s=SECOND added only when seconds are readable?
h=8 m=44
